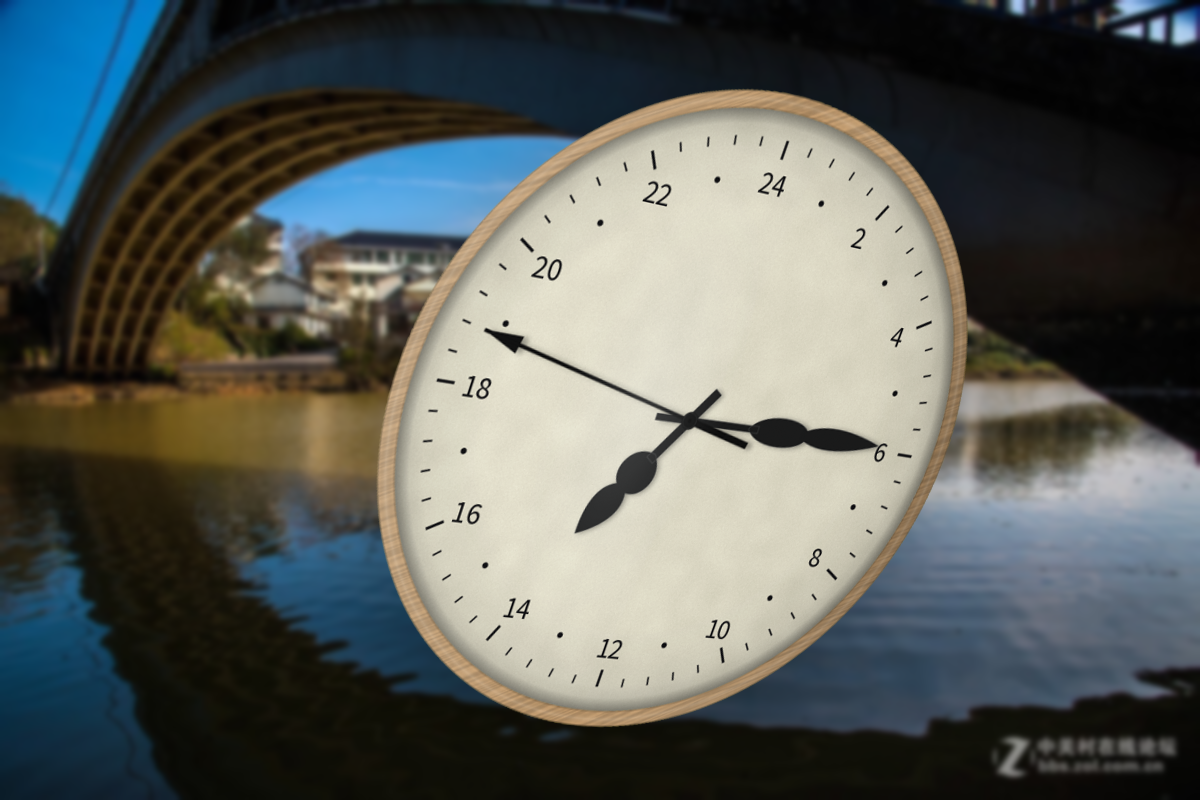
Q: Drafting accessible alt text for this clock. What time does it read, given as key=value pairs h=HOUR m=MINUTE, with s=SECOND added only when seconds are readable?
h=14 m=14 s=47
